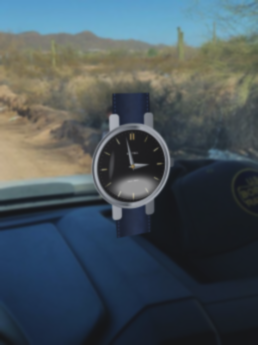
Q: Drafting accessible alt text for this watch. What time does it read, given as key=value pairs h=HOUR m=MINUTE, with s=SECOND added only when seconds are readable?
h=2 m=58
